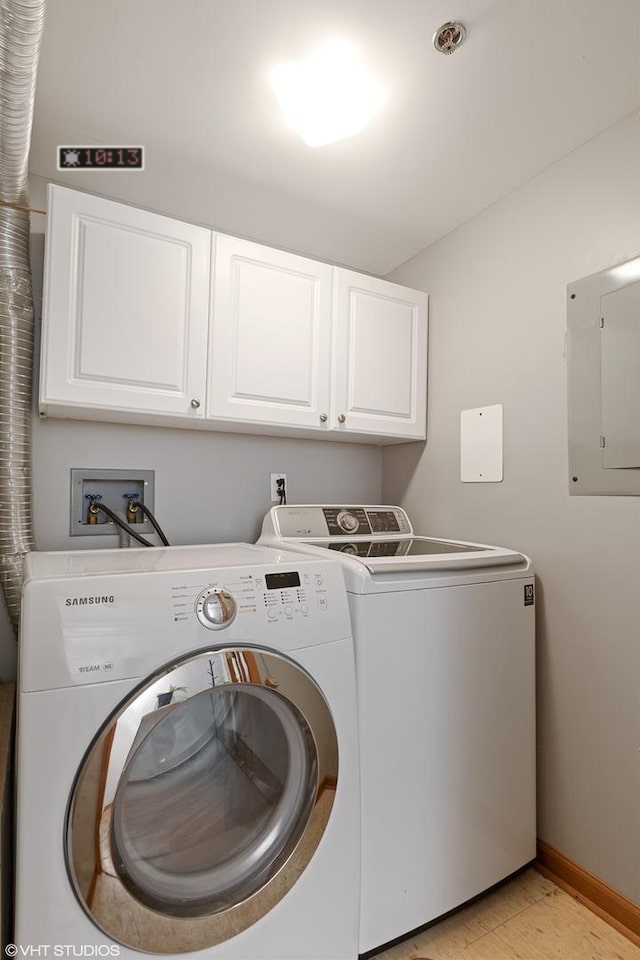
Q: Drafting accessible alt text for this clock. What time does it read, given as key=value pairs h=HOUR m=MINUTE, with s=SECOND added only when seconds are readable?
h=10 m=13
